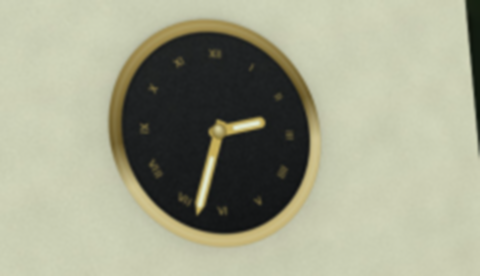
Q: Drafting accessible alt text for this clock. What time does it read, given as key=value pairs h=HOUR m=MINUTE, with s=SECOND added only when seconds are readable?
h=2 m=33
